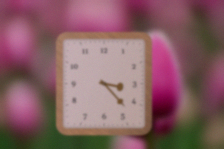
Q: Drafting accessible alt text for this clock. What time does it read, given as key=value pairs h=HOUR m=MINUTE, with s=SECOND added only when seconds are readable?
h=3 m=23
